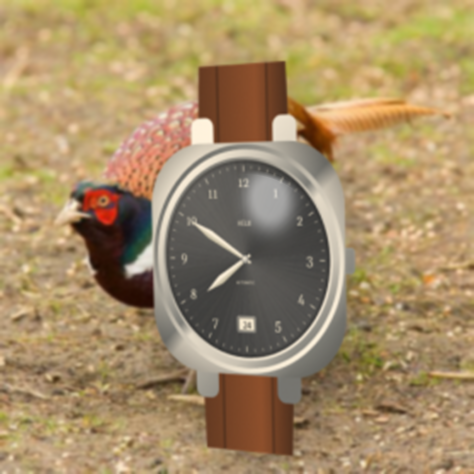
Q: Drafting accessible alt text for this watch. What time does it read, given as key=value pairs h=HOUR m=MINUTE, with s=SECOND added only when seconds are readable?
h=7 m=50
